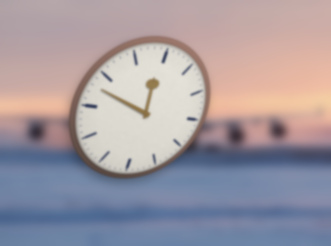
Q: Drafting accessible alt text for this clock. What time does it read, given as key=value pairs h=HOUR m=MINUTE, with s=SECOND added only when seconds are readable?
h=11 m=48
